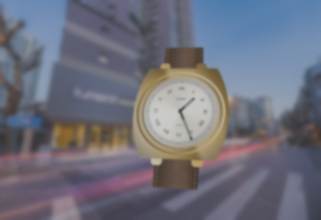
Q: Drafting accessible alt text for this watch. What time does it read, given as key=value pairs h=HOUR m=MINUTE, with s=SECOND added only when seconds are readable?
h=1 m=26
